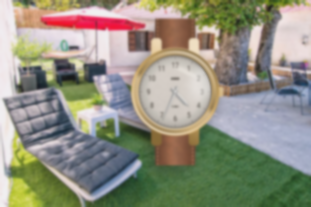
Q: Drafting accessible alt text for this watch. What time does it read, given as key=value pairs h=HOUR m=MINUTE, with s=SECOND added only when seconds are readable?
h=4 m=34
